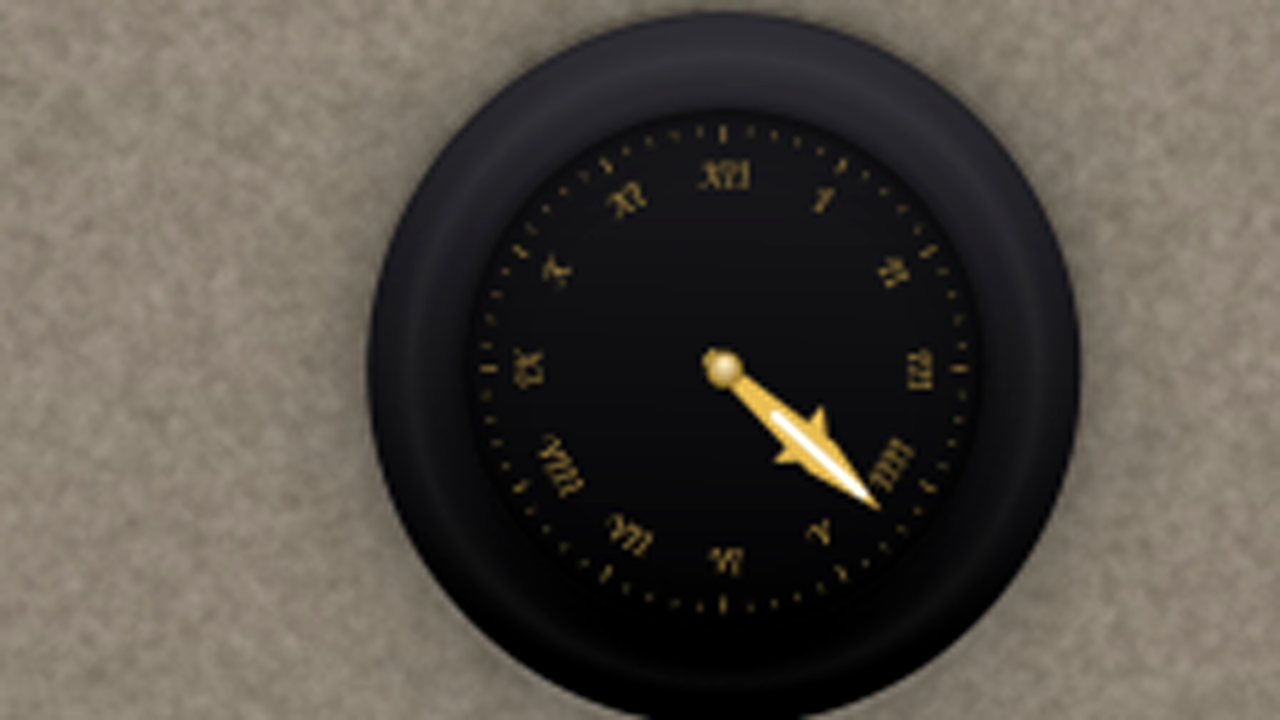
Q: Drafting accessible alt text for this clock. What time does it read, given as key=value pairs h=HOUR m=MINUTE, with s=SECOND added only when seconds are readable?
h=4 m=22
